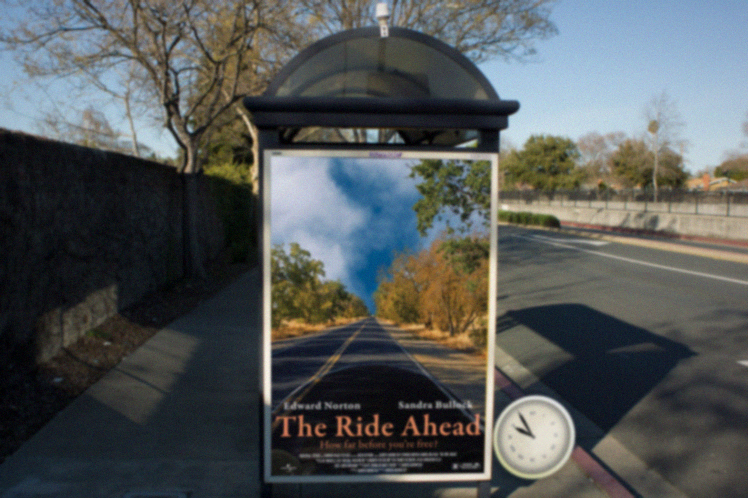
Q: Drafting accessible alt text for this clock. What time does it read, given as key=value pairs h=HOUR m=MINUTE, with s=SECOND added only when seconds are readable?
h=9 m=55
